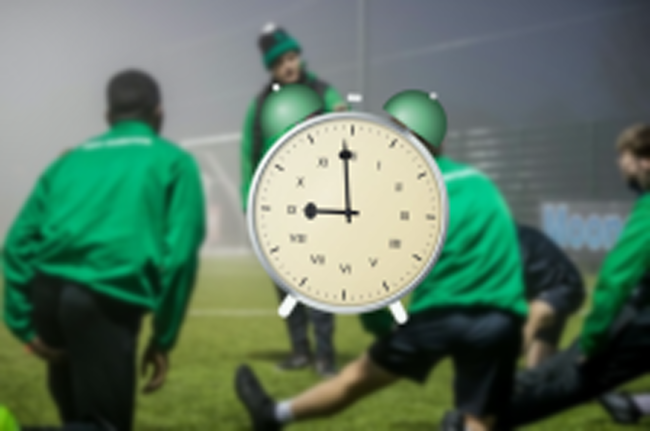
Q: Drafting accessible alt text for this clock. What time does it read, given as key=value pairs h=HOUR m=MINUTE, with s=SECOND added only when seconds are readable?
h=8 m=59
